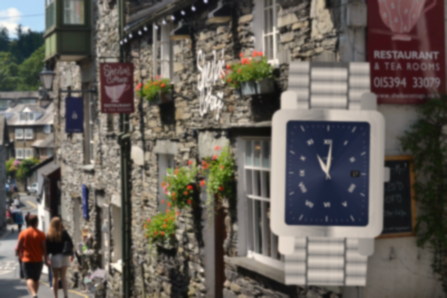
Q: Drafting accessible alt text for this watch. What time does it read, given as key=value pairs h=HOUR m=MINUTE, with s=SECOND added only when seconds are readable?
h=11 m=1
